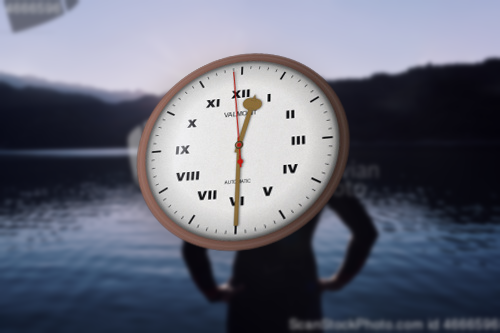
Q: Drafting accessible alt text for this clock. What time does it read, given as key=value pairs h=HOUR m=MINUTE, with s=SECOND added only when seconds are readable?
h=12 m=29 s=59
